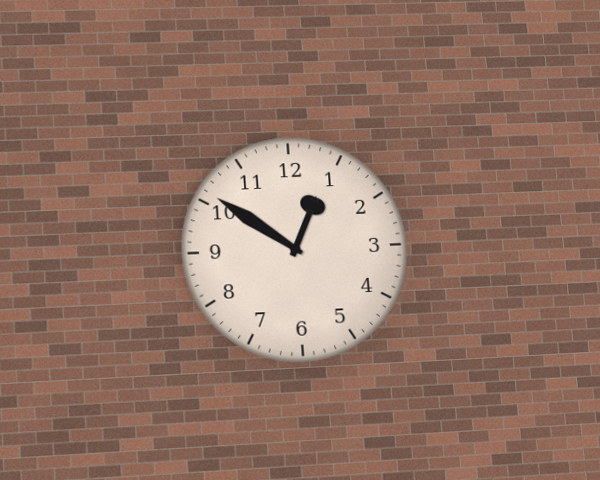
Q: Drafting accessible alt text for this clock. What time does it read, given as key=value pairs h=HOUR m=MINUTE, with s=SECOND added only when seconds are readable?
h=12 m=51
